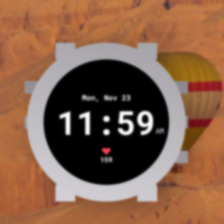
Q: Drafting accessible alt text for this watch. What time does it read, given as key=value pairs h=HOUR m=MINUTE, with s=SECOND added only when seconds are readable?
h=11 m=59
